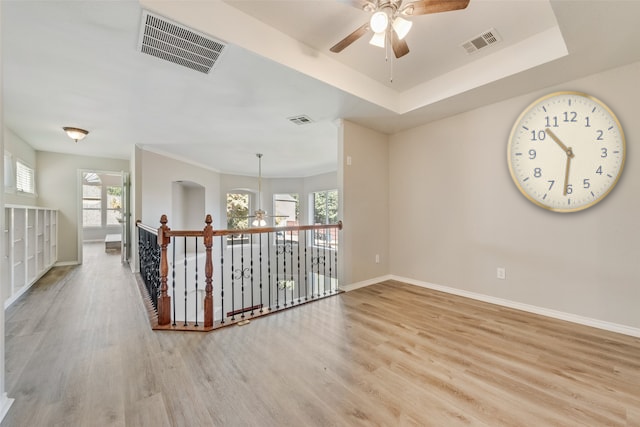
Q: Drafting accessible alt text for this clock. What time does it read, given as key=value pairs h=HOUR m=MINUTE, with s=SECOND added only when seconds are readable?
h=10 m=31
